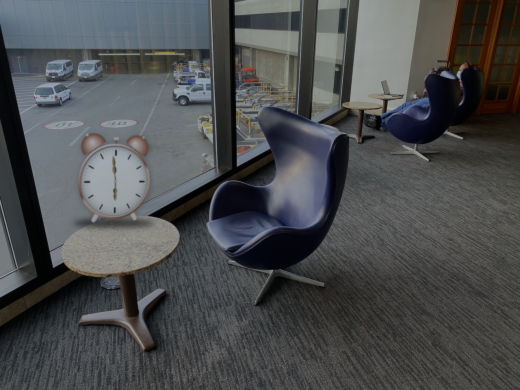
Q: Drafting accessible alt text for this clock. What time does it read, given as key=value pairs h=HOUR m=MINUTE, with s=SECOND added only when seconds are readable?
h=5 m=59
